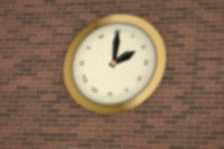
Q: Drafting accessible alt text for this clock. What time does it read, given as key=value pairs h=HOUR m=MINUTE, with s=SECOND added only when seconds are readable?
h=2 m=0
